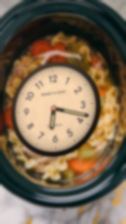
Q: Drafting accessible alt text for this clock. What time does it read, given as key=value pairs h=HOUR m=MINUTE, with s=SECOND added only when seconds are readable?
h=6 m=18
